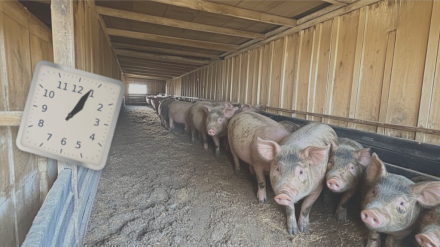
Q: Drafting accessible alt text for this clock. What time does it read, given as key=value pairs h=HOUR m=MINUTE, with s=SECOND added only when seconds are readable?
h=1 m=4
